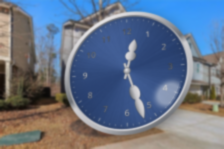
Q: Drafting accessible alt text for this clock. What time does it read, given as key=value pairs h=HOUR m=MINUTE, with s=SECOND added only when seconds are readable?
h=12 m=27
